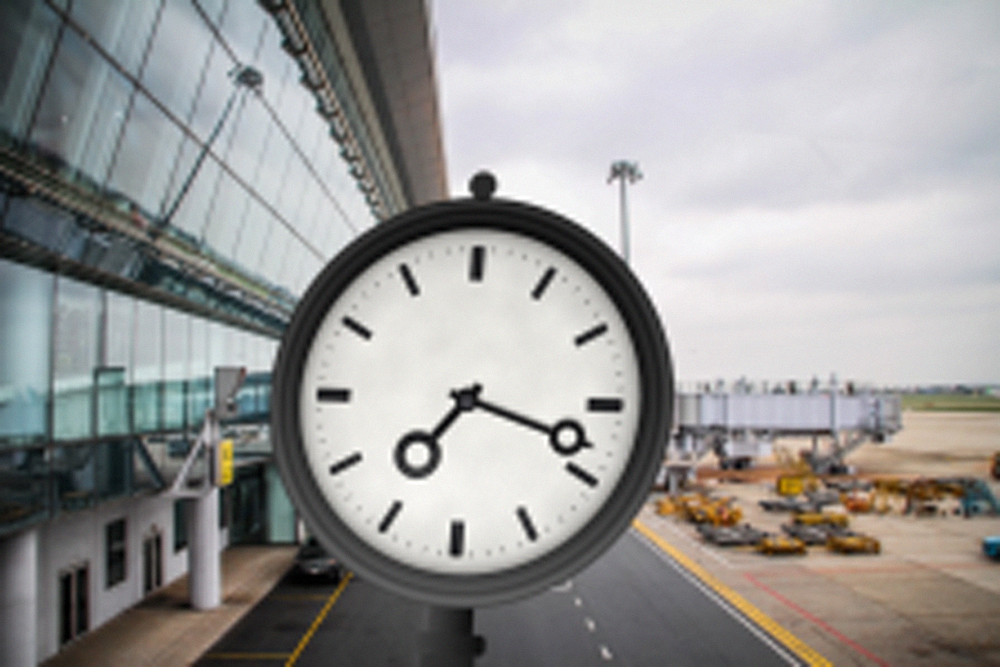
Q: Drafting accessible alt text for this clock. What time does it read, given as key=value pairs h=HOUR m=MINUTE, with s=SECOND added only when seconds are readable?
h=7 m=18
